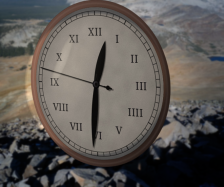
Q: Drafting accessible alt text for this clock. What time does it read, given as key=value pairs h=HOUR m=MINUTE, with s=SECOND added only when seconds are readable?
h=12 m=30 s=47
